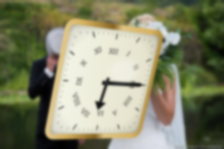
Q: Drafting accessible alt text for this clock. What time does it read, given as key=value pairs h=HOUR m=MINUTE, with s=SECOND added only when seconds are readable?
h=6 m=15
